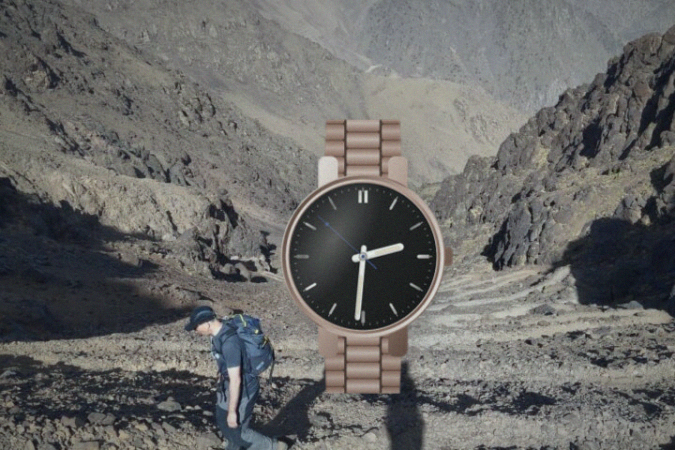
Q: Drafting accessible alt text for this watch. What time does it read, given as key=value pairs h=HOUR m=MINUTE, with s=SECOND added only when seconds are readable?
h=2 m=30 s=52
